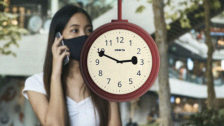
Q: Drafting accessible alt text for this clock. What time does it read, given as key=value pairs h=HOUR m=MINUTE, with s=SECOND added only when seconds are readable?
h=2 m=49
